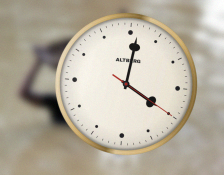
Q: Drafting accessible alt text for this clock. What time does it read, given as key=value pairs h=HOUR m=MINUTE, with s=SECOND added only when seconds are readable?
h=4 m=1 s=20
